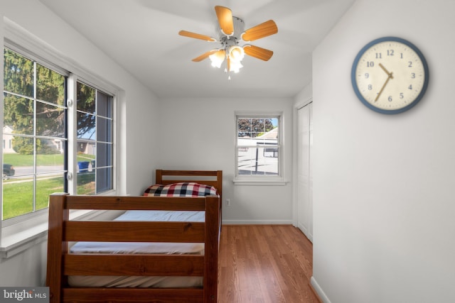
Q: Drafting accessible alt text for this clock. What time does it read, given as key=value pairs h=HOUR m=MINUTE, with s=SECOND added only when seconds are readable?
h=10 m=35
